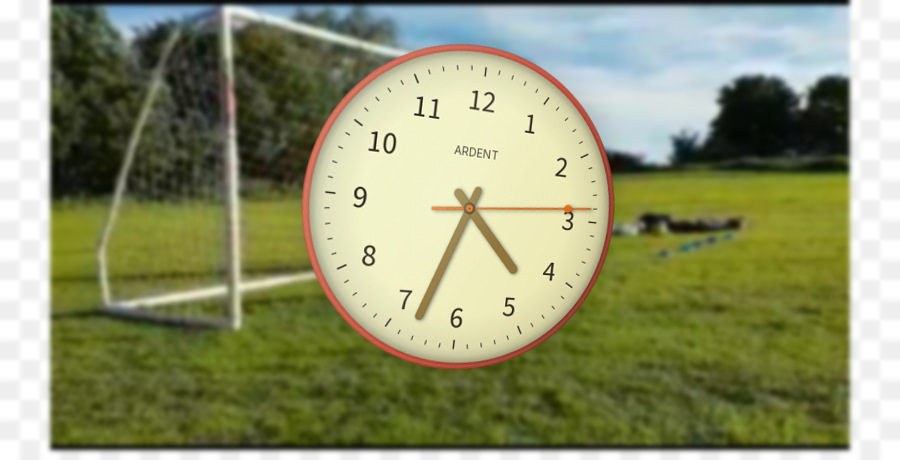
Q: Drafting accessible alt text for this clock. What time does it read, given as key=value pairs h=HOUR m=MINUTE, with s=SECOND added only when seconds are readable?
h=4 m=33 s=14
